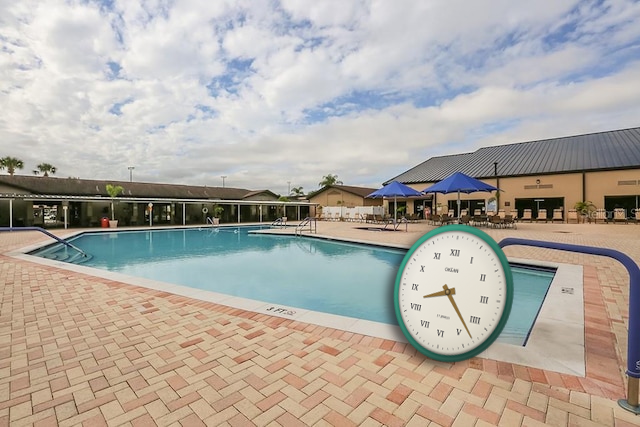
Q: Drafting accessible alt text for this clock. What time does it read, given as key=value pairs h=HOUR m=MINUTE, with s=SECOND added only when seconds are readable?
h=8 m=23
